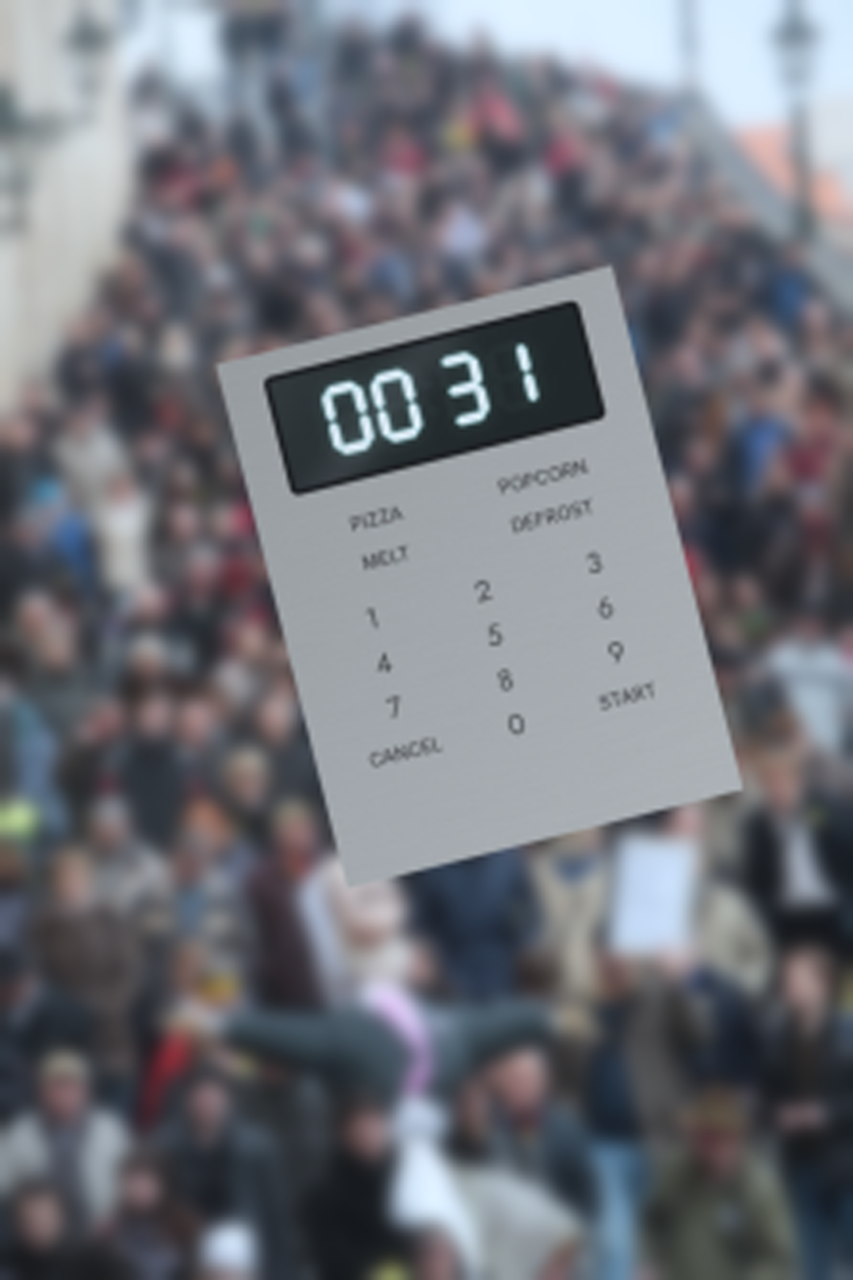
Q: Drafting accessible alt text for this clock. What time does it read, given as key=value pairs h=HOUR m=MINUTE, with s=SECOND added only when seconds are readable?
h=0 m=31
